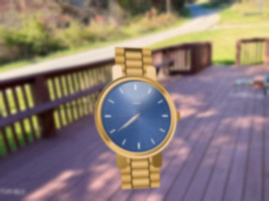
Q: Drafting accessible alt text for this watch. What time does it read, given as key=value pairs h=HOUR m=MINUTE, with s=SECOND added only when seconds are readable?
h=7 m=39
